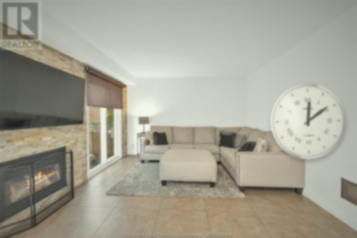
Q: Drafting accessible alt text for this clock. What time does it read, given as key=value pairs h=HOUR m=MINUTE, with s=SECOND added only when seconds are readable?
h=12 m=9
